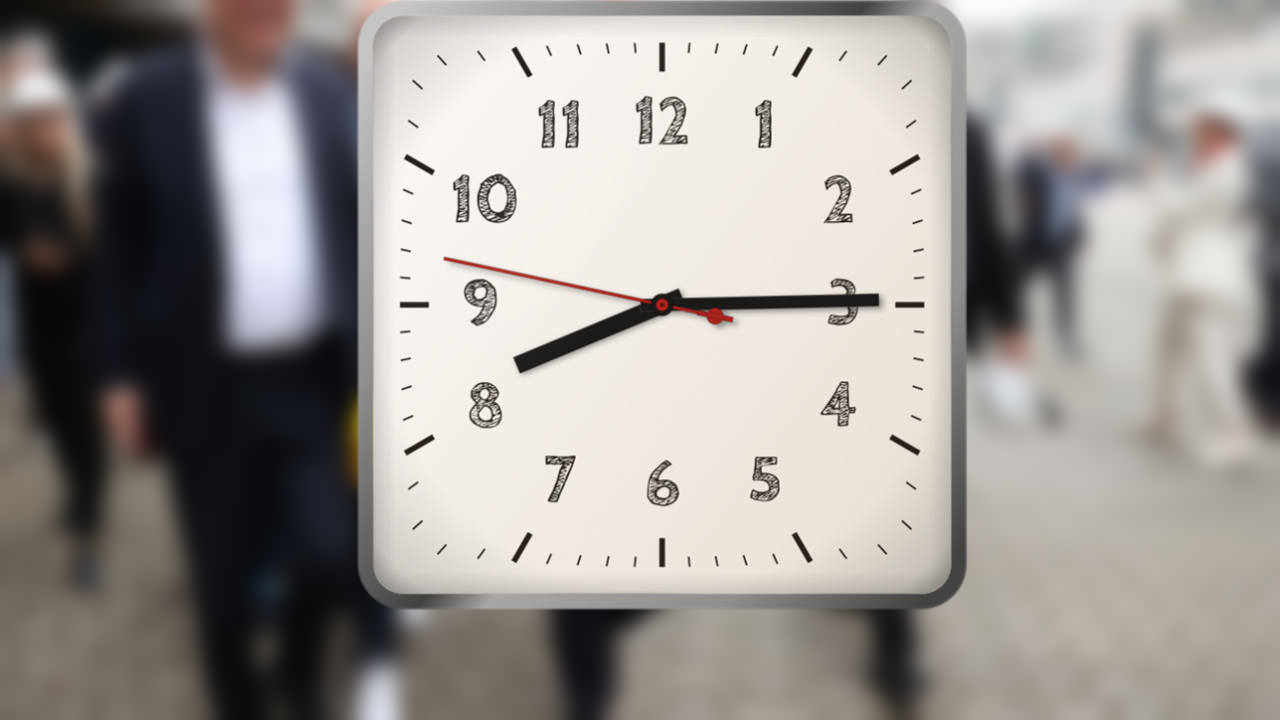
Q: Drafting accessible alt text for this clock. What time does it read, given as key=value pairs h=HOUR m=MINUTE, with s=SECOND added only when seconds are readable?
h=8 m=14 s=47
